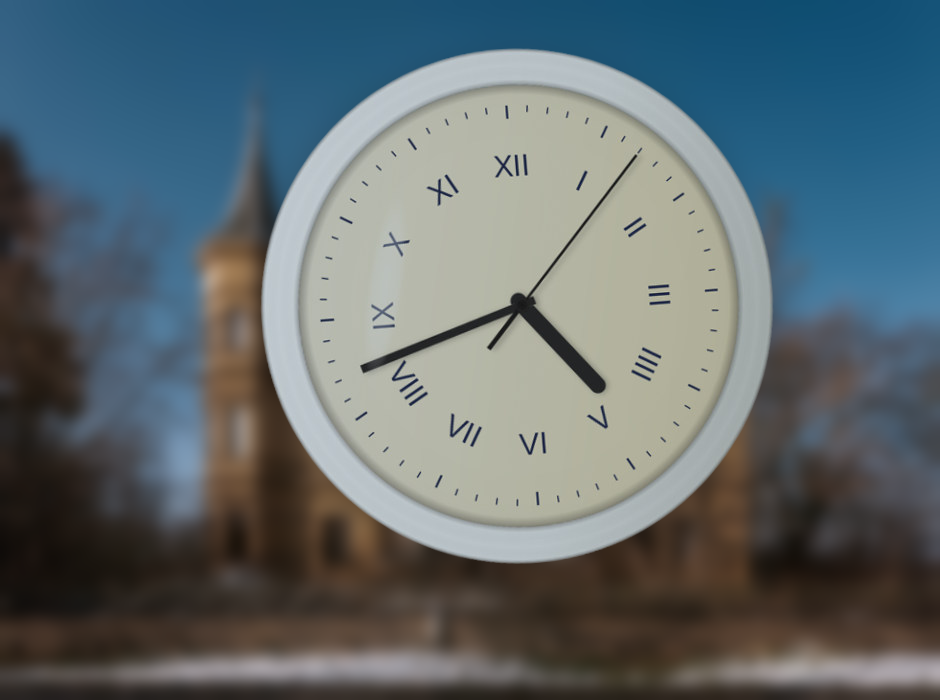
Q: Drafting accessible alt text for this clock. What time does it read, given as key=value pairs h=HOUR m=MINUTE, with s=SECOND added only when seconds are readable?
h=4 m=42 s=7
